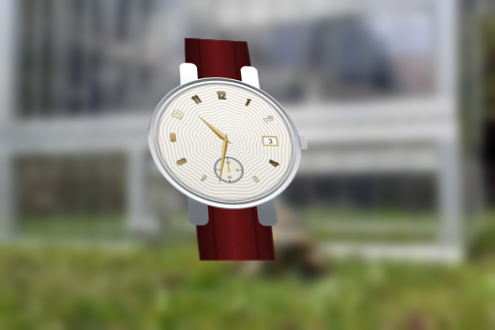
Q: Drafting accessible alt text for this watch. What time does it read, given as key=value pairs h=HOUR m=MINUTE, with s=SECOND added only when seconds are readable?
h=10 m=32
